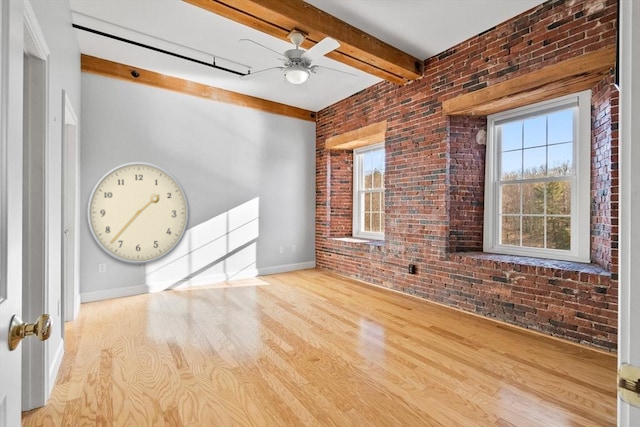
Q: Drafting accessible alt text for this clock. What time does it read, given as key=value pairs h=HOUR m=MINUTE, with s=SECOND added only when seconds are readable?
h=1 m=37
